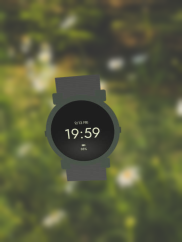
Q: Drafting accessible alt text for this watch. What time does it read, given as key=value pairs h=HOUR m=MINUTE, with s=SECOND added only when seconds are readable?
h=19 m=59
